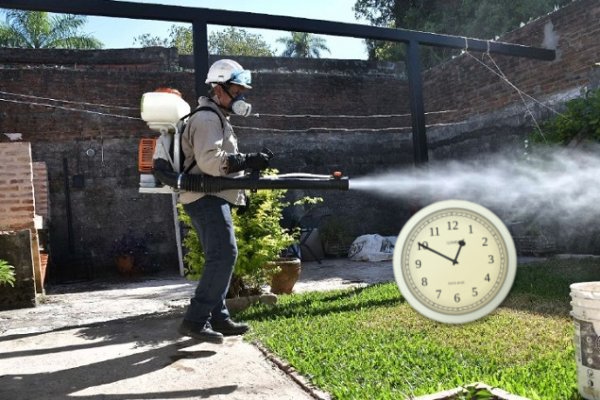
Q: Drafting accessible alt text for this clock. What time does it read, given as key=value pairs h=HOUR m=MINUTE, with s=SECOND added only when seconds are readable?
h=12 m=50
